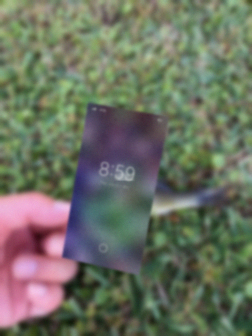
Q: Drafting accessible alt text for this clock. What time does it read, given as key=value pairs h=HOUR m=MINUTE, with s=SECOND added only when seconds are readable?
h=8 m=59
